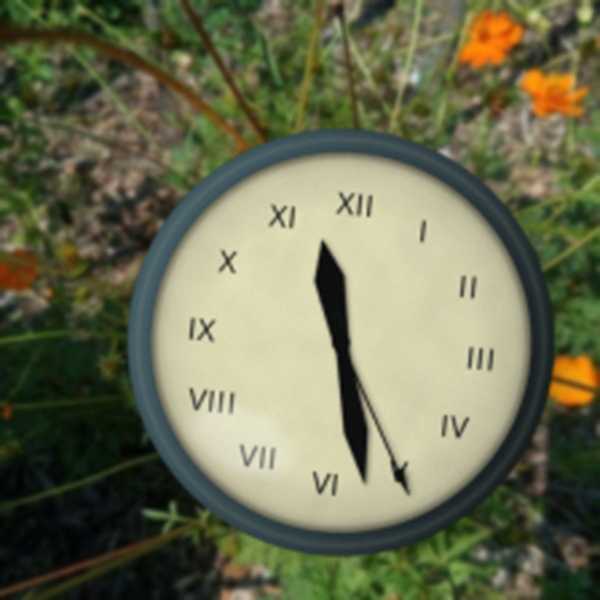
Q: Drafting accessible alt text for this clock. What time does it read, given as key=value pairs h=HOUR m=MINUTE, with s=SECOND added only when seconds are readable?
h=11 m=27 s=25
